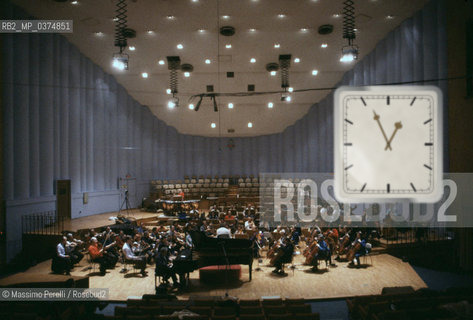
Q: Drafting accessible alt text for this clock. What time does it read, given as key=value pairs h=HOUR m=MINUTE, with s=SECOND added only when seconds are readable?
h=12 m=56
